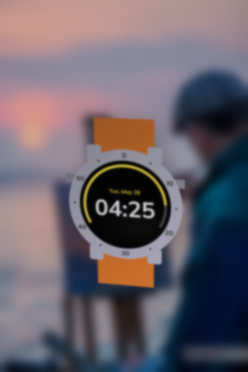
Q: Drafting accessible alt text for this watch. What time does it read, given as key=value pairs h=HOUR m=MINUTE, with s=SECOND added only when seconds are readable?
h=4 m=25
